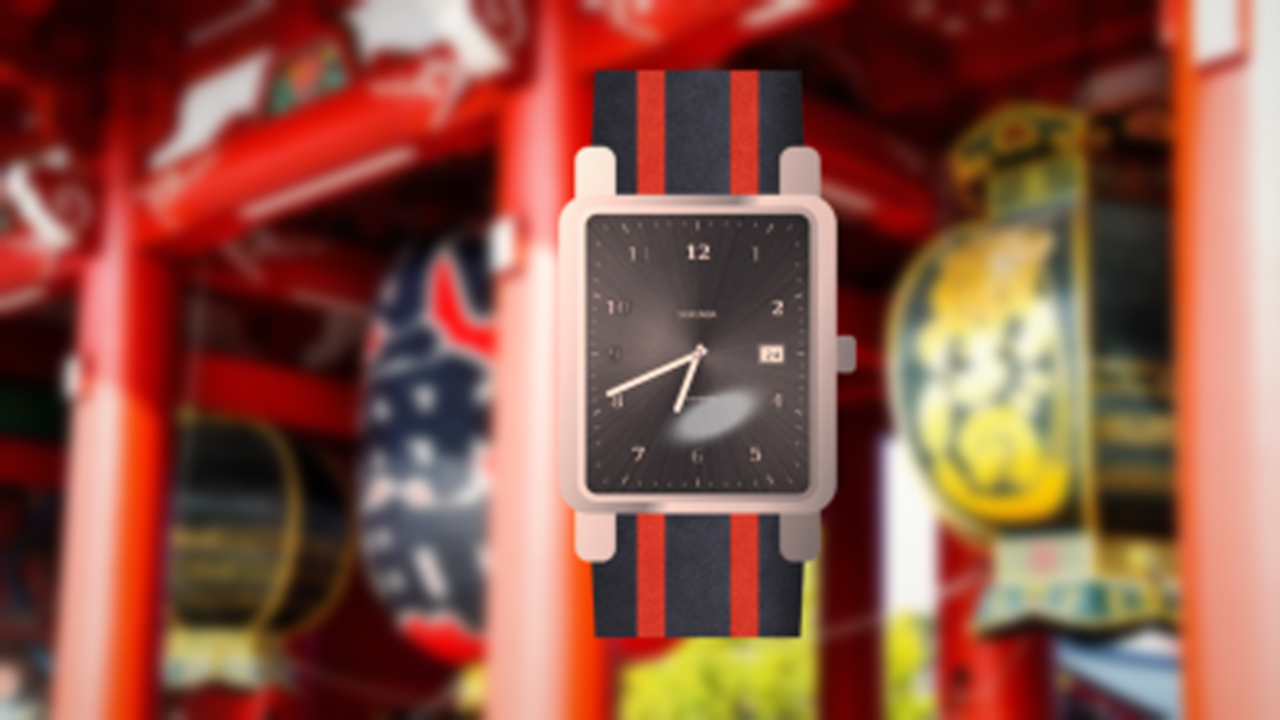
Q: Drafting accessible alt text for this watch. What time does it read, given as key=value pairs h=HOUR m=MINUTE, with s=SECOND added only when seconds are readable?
h=6 m=41
